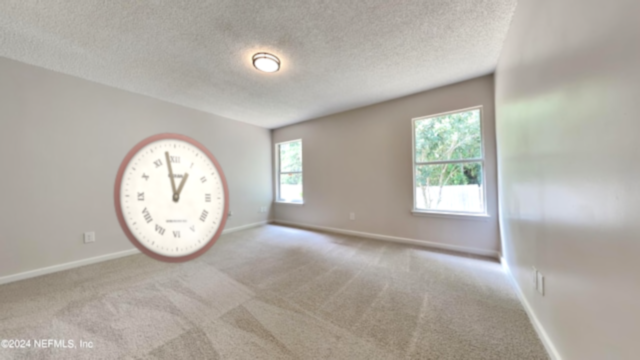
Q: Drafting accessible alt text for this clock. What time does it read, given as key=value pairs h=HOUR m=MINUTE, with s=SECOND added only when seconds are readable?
h=12 m=58
